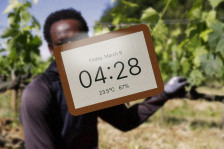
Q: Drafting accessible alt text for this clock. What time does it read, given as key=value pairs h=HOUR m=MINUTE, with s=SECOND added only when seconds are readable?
h=4 m=28
